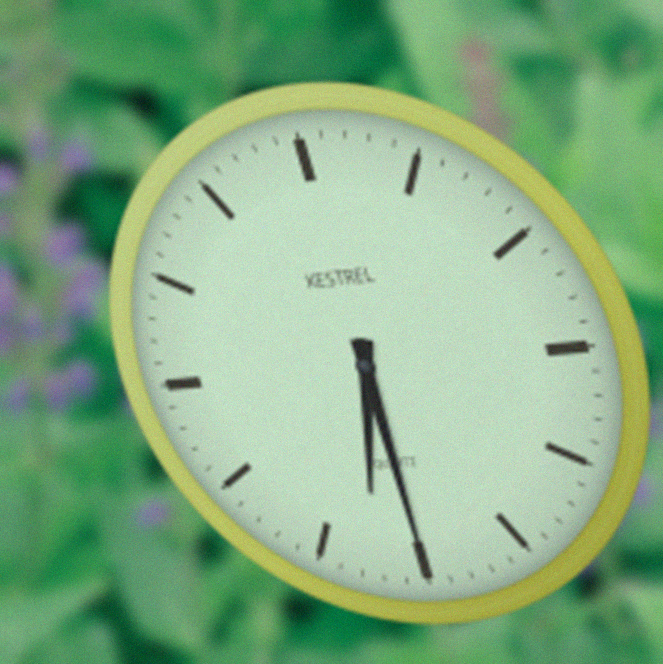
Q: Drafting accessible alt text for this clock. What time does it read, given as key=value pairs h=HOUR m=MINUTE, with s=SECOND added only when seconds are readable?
h=6 m=30
